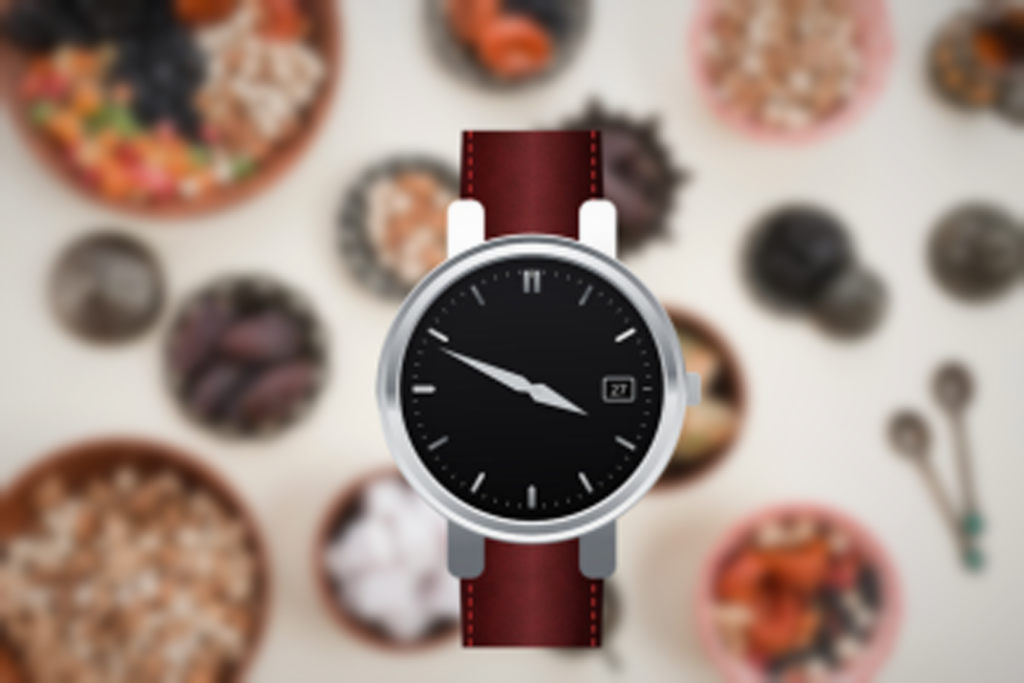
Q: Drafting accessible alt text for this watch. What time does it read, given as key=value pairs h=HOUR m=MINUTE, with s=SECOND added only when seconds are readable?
h=3 m=49
